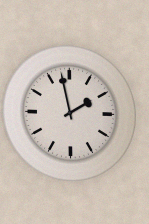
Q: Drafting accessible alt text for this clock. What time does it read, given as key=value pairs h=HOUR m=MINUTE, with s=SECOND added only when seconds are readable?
h=1 m=58
